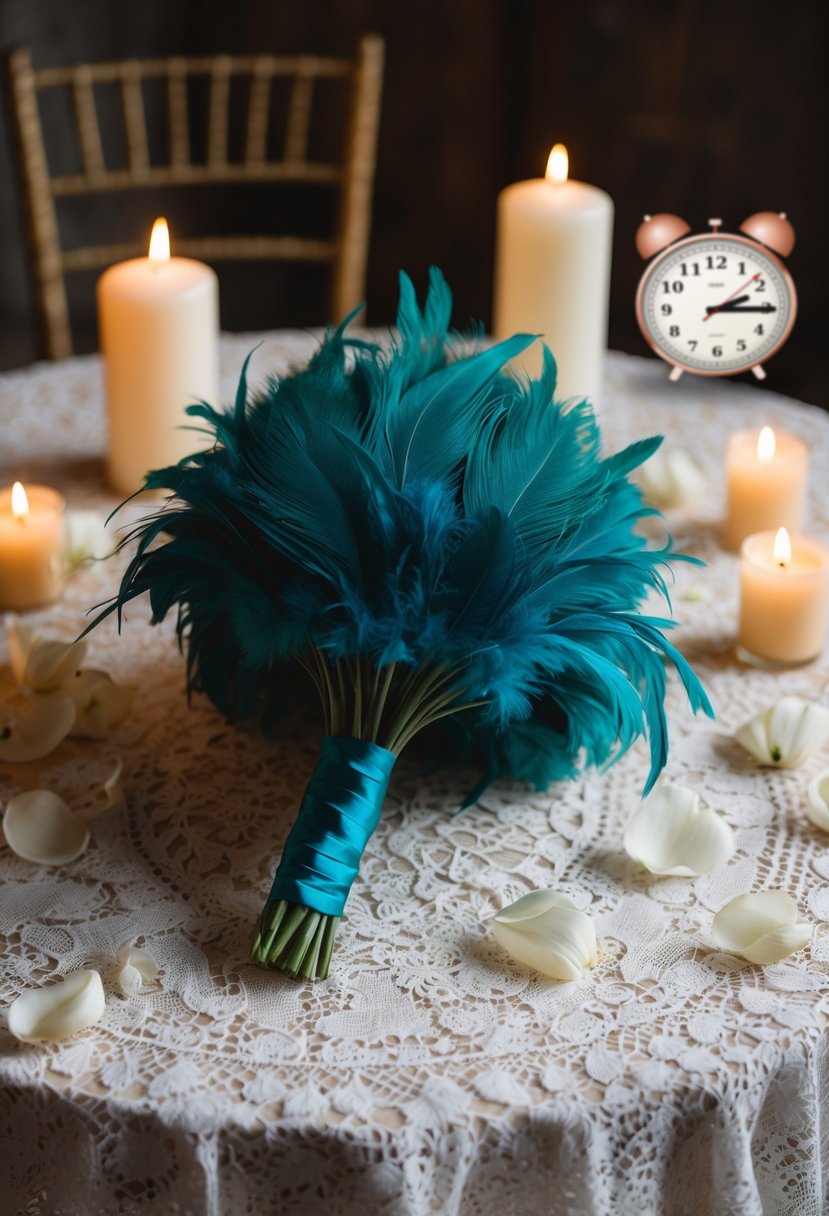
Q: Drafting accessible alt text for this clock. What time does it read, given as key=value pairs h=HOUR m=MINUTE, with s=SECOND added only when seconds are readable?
h=2 m=15 s=8
